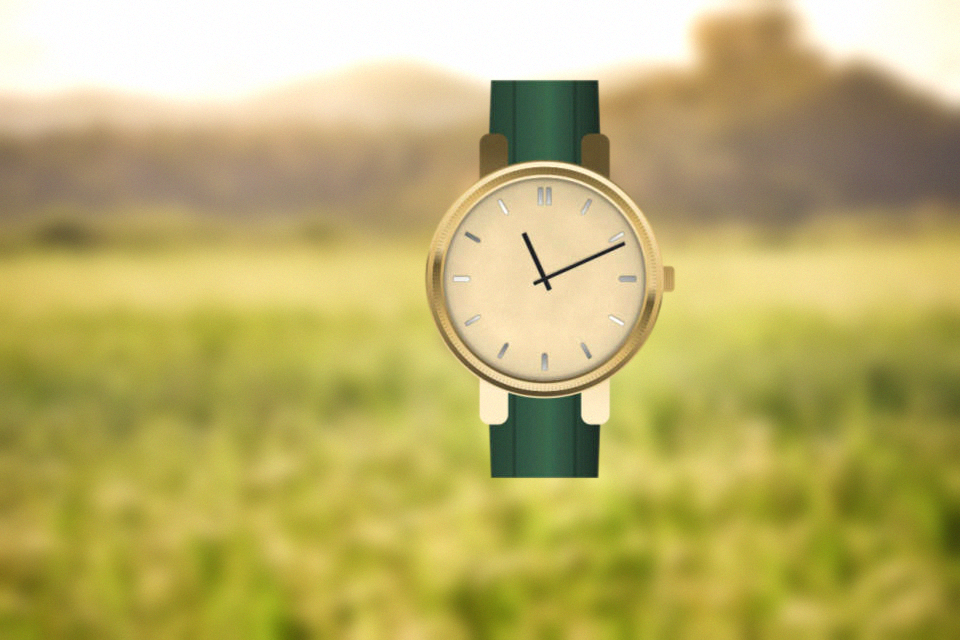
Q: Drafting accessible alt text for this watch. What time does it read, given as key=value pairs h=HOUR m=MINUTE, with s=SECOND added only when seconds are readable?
h=11 m=11
